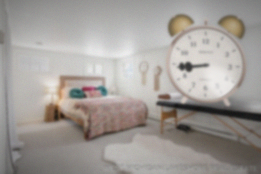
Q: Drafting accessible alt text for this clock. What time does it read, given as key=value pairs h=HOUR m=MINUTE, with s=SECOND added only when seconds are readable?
h=8 m=44
